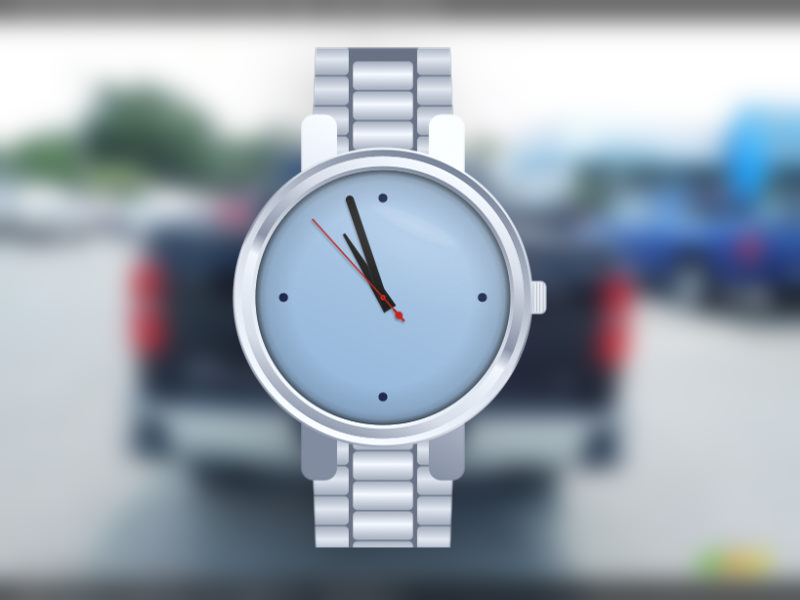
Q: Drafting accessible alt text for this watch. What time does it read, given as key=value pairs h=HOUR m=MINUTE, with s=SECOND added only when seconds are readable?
h=10 m=56 s=53
